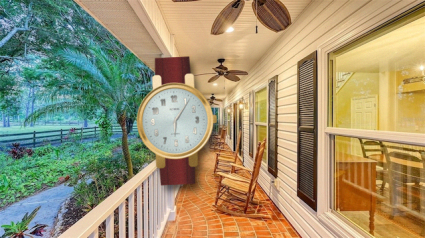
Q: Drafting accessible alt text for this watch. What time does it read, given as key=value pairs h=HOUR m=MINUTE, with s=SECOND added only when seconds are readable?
h=6 m=6
